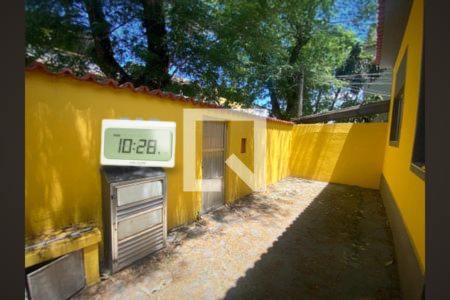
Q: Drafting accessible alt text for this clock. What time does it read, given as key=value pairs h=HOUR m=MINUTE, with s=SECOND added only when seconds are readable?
h=10 m=28
